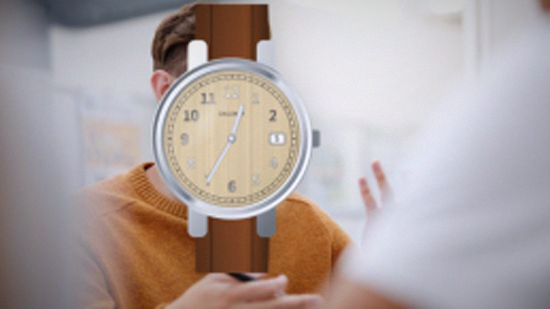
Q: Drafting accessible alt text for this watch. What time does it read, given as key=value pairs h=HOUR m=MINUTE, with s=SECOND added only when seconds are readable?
h=12 m=35
